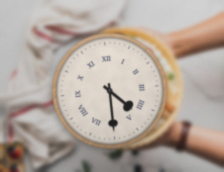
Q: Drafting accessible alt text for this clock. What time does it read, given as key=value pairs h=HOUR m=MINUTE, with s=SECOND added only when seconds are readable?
h=4 m=30
